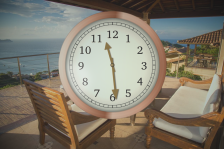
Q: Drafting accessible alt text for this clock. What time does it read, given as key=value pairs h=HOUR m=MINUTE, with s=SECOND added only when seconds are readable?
h=11 m=29
